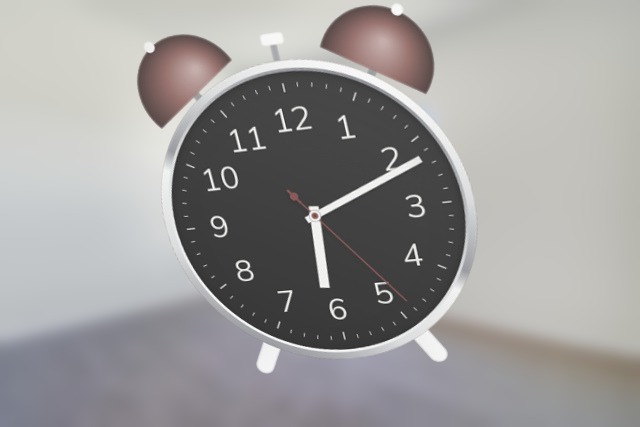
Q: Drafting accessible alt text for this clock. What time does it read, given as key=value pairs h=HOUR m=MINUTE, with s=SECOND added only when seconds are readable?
h=6 m=11 s=24
